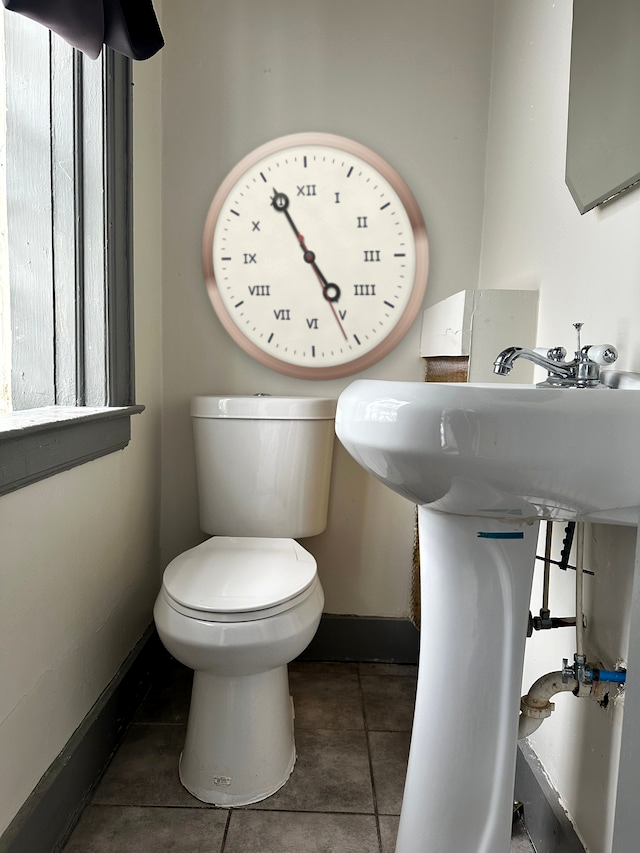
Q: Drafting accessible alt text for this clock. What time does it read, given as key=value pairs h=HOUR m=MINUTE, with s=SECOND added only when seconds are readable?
h=4 m=55 s=26
